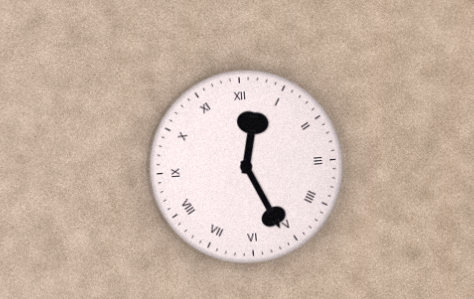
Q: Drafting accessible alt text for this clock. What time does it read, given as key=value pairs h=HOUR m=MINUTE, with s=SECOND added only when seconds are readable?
h=12 m=26
